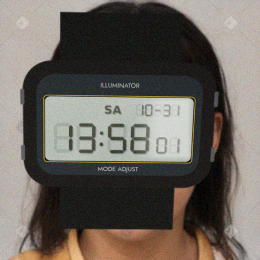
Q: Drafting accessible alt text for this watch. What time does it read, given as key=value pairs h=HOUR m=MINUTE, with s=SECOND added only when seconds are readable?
h=13 m=58 s=1
